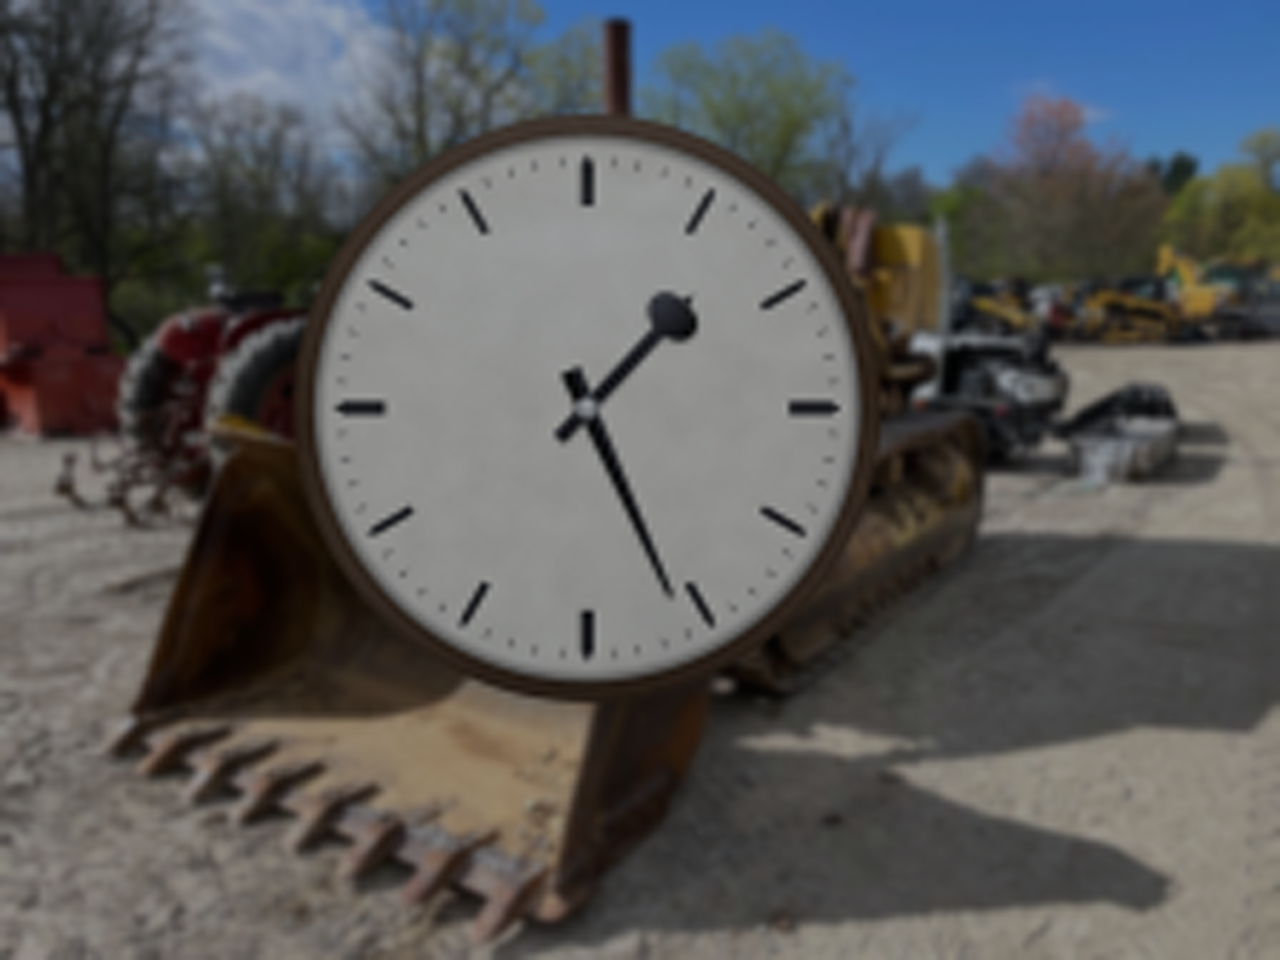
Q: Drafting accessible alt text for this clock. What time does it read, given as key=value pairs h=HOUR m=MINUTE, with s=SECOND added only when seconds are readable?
h=1 m=26
